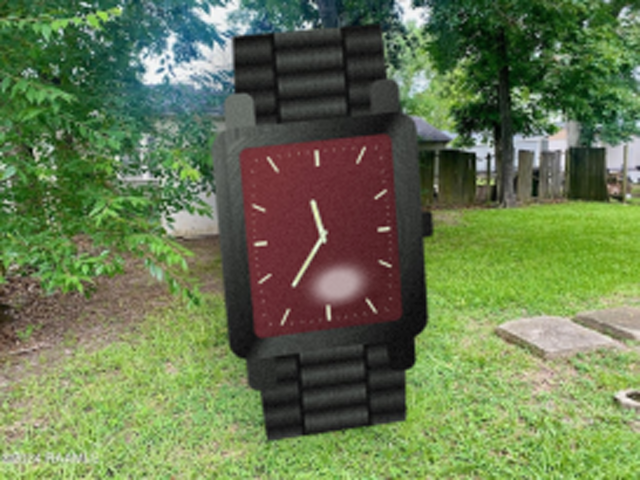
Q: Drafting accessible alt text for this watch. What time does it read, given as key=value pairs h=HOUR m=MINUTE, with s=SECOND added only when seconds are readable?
h=11 m=36
